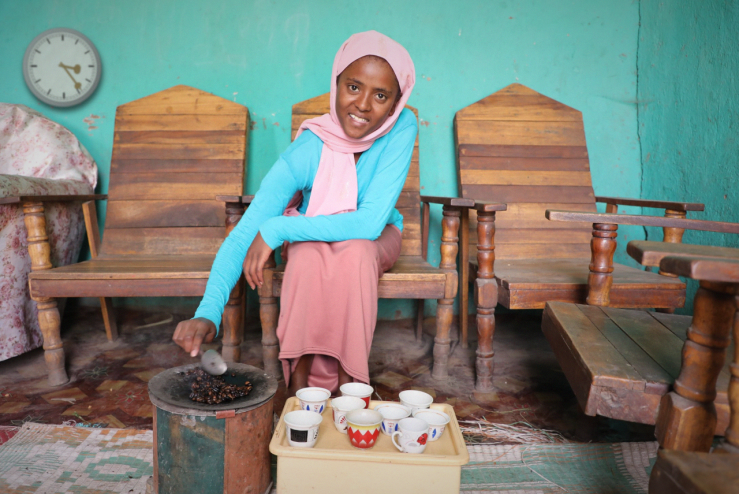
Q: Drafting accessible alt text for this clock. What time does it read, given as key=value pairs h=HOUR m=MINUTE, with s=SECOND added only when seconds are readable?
h=3 m=24
